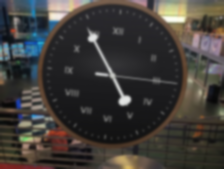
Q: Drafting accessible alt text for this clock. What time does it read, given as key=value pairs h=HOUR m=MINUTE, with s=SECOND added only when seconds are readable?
h=4 m=54 s=15
